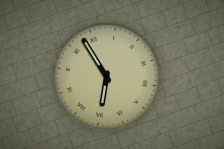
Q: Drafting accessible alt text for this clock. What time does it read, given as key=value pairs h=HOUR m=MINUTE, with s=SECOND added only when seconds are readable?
h=6 m=58
